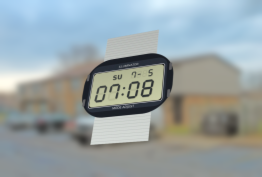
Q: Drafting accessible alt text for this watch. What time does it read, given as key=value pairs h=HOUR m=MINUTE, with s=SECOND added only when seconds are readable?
h=7 m=8
